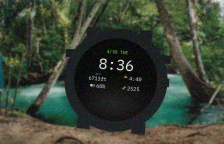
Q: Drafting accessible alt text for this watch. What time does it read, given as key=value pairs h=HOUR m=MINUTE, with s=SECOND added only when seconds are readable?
h=8 m=36
